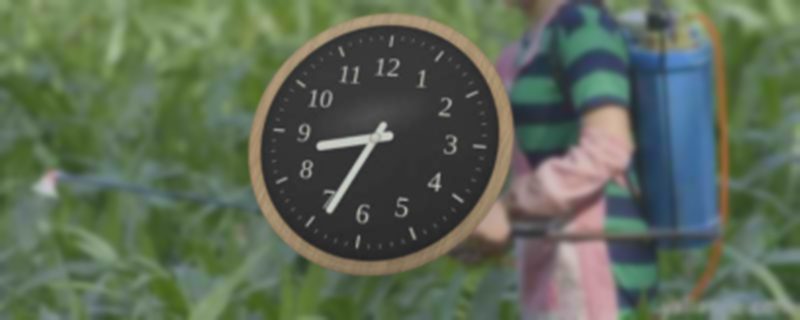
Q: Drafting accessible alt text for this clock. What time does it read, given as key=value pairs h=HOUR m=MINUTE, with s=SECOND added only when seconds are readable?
h=8 m=34
